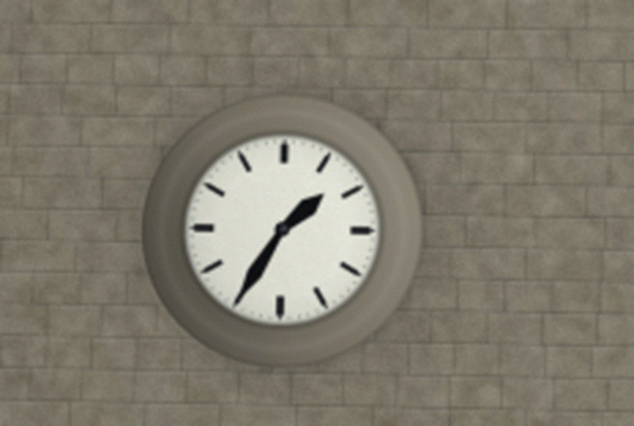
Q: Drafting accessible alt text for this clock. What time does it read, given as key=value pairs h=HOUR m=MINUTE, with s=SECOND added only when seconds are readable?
h=1 m=35
